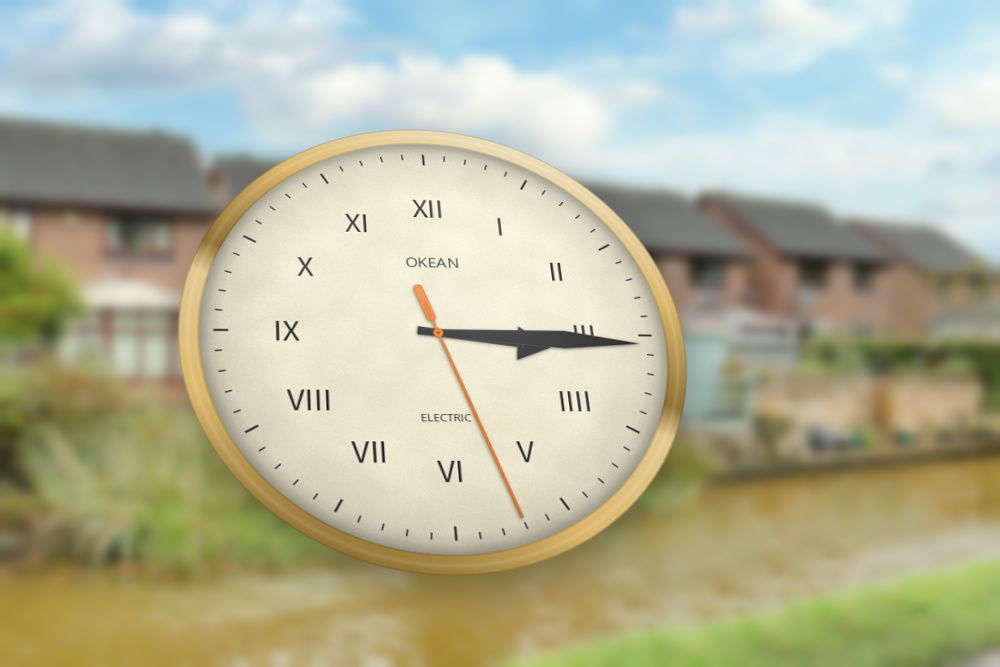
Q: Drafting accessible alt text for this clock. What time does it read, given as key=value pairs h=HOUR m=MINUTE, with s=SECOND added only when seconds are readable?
h=3 m=15 s=27
